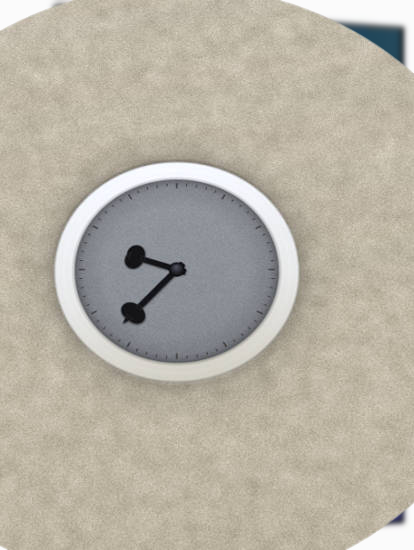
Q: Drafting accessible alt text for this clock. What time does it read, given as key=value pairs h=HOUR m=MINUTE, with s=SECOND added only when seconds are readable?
h=9 m=37
